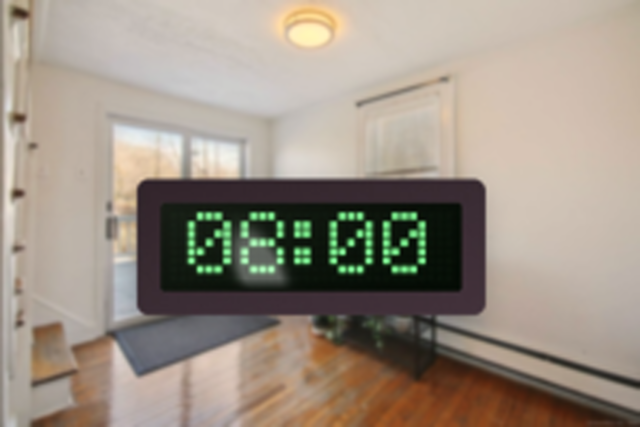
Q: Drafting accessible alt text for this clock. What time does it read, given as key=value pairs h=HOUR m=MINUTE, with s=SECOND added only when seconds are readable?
h=8 m=0
